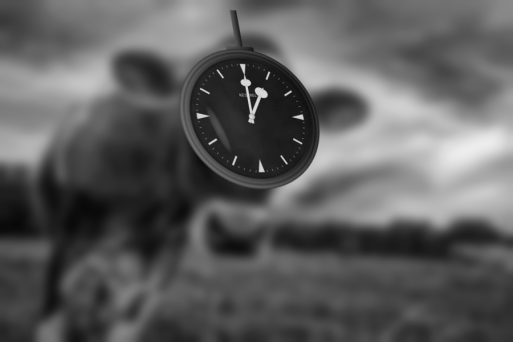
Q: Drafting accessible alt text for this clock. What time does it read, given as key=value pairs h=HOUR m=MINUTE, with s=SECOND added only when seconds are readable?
h=1 m=0
